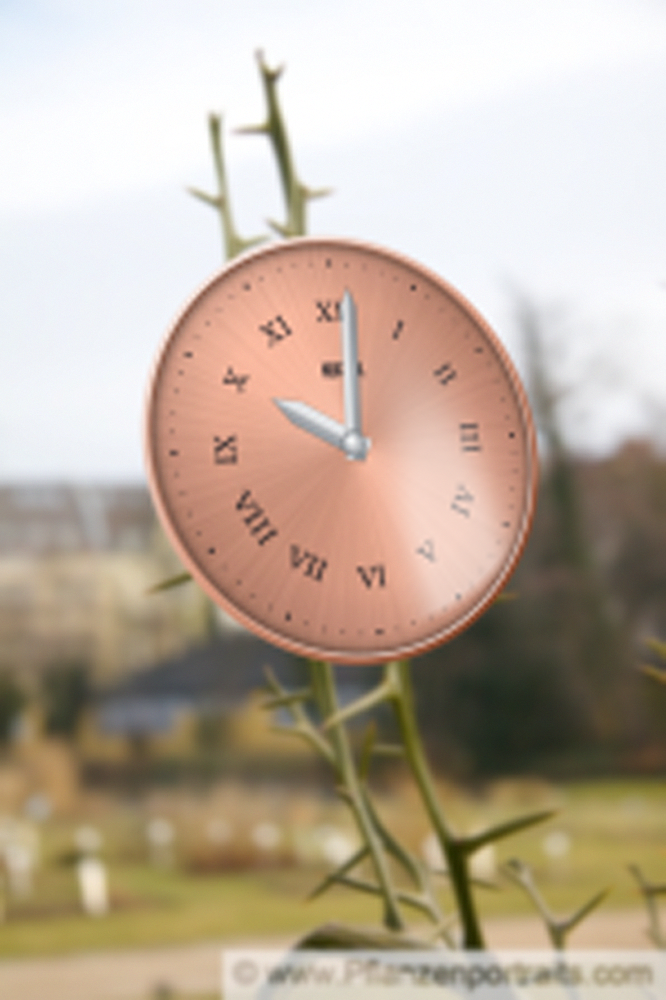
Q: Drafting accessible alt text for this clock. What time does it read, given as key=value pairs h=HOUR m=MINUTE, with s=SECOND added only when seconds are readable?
h=10 m=1
